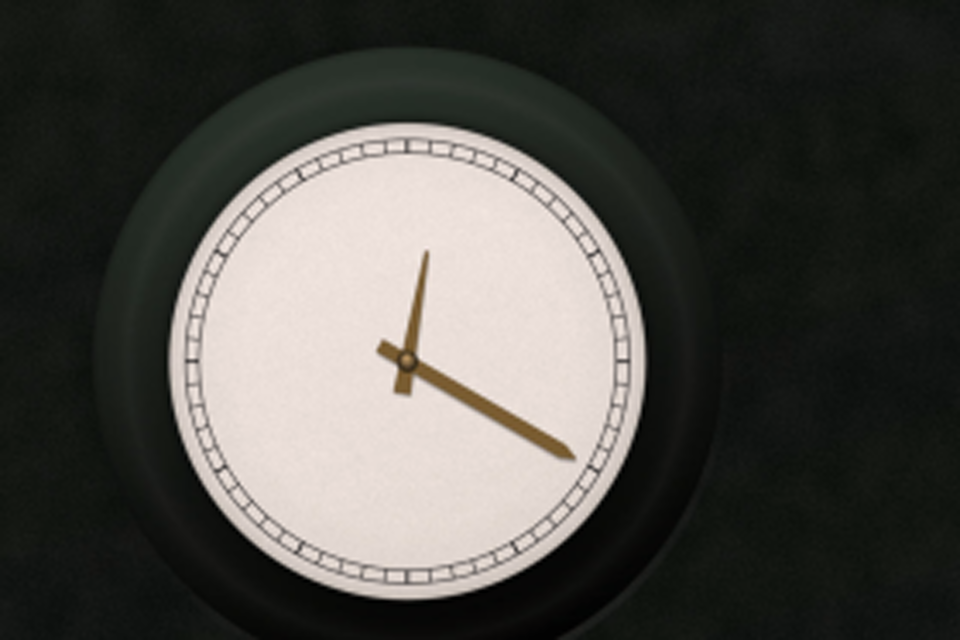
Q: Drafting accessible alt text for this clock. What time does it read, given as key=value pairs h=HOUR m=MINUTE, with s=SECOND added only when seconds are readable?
h=12 m=20
